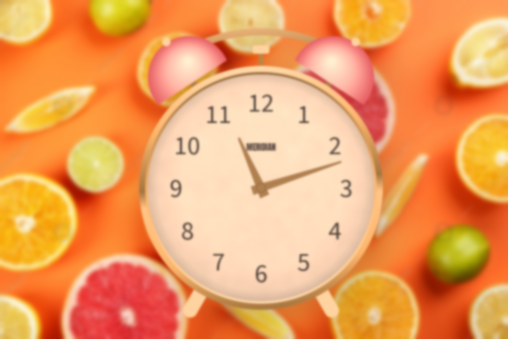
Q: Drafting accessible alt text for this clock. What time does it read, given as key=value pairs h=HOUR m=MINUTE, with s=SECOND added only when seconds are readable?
h=11 m=12
